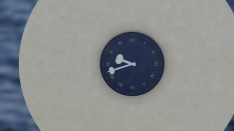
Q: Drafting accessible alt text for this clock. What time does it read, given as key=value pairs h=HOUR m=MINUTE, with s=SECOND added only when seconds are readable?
h=9 m=42
